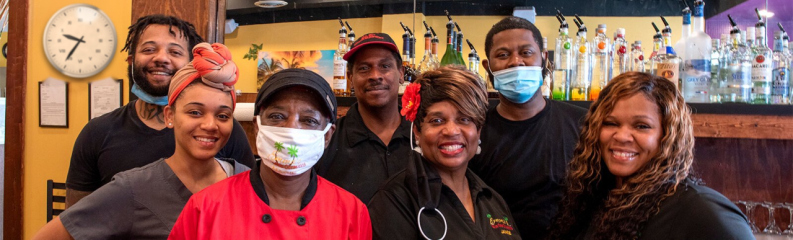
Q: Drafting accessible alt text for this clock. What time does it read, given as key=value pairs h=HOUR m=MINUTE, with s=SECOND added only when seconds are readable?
h=9 m=36
